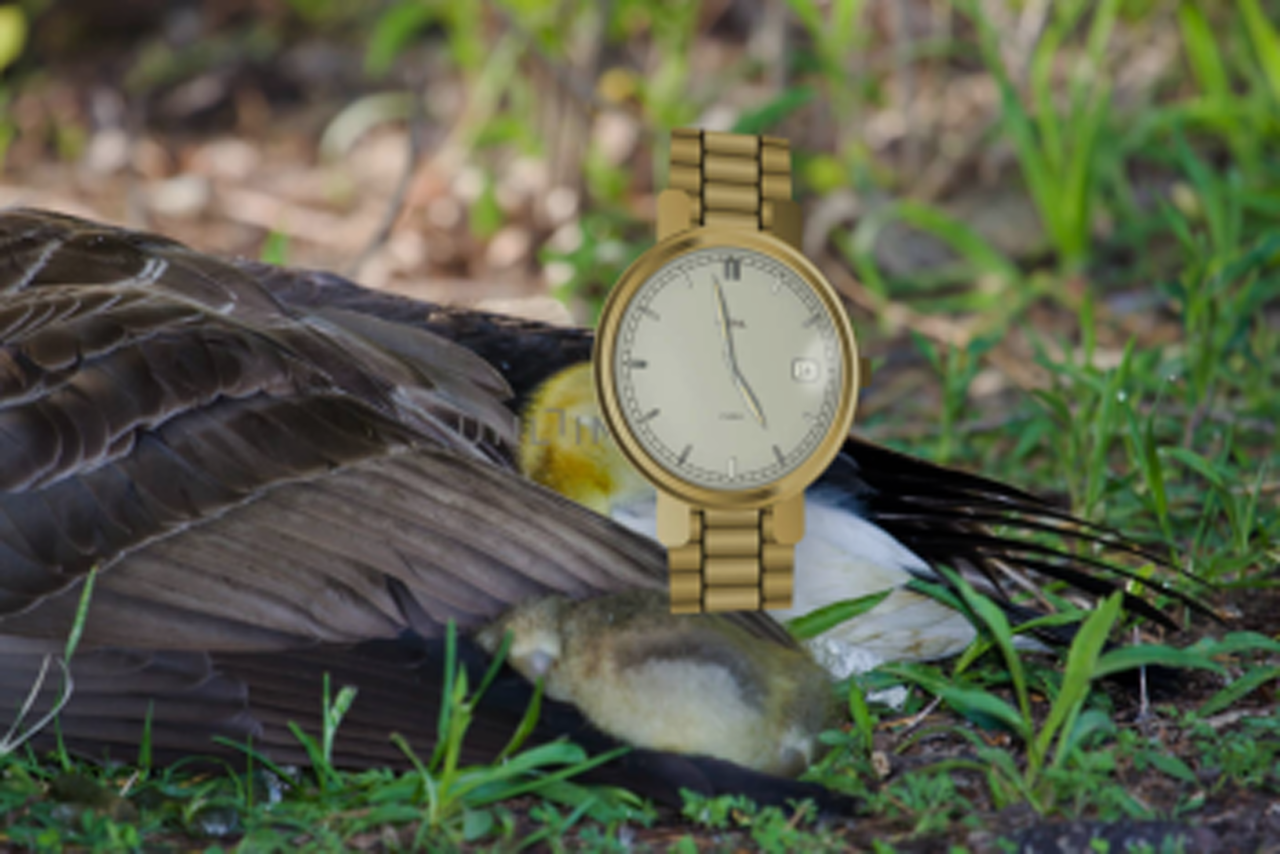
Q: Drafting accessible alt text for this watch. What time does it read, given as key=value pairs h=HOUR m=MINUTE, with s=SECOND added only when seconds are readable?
h=4 m=58
